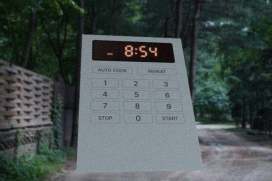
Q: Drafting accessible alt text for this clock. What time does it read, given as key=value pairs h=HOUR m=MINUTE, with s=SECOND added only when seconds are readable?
h=8 m=54
